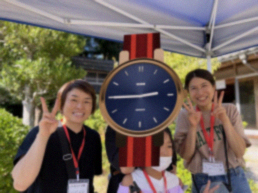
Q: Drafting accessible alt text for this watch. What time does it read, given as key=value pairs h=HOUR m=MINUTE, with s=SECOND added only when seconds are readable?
h=2 m=45
